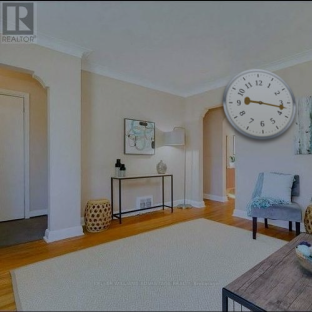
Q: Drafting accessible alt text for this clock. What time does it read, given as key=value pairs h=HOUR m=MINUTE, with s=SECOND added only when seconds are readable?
h=9 m=17
